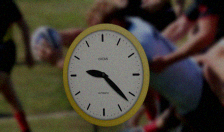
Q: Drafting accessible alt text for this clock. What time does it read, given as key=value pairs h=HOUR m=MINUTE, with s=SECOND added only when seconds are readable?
h=9 m=22
